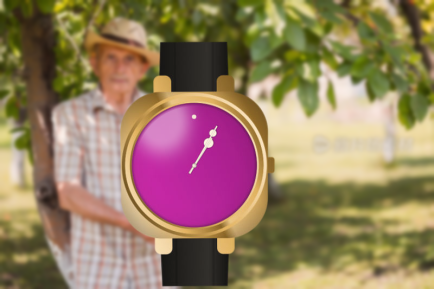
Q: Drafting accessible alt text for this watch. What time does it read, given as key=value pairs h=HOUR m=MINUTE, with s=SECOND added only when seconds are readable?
h=1 m=5
